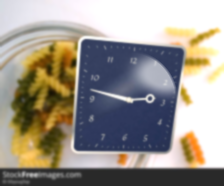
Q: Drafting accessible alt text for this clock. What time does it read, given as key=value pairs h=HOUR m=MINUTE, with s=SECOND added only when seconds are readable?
h=2 m=47
